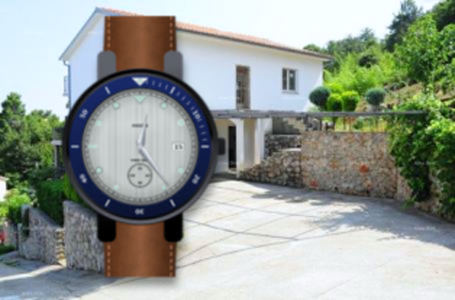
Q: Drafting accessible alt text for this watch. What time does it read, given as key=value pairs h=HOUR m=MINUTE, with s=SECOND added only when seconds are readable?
h=12 m=24
